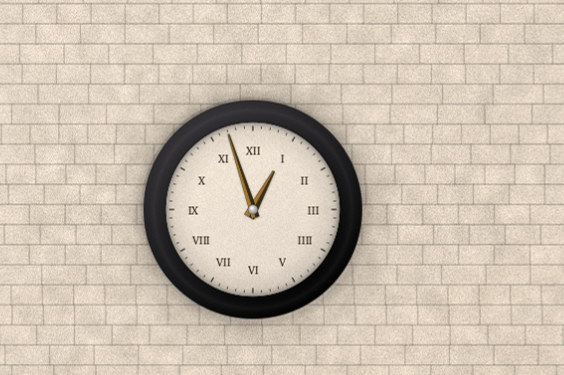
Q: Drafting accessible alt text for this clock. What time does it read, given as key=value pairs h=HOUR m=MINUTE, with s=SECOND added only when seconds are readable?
h=12 m=57
